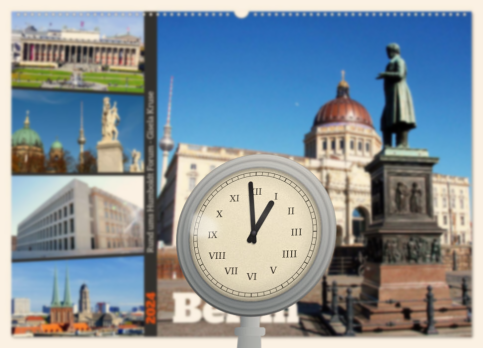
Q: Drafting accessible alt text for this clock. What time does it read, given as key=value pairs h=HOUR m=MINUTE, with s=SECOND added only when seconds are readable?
h=12 m=59
